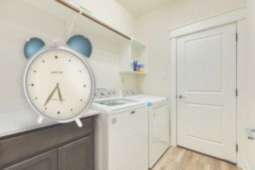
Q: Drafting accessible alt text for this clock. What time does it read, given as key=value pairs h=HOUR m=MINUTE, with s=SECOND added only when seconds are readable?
h=5 m=36
